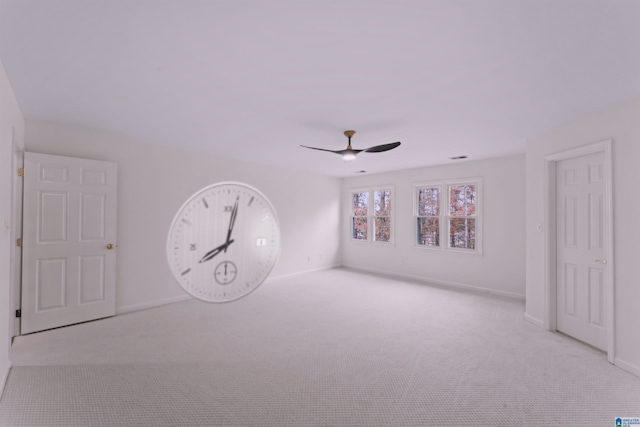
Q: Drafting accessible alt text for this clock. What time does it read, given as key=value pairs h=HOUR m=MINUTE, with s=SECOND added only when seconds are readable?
h=8 m=2
